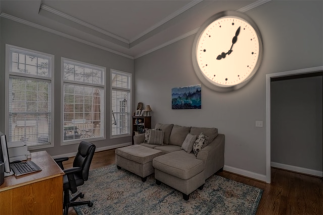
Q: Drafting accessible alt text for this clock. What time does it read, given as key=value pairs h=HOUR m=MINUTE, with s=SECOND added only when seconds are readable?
h=8 m=3
